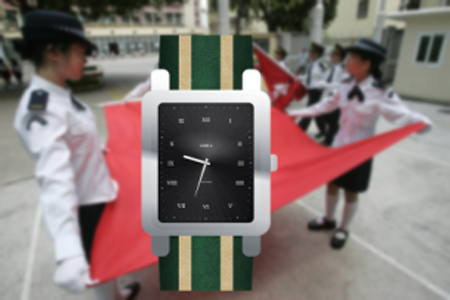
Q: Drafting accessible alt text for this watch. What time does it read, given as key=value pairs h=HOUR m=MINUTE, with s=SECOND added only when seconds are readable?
h=9 m=33
